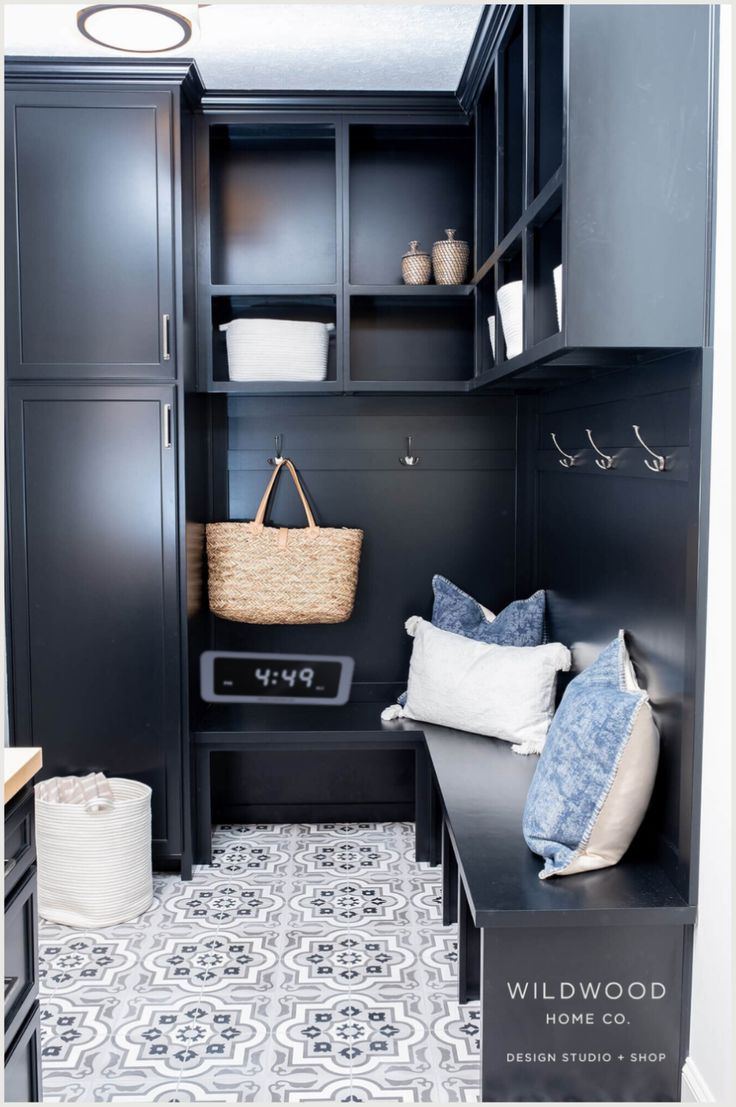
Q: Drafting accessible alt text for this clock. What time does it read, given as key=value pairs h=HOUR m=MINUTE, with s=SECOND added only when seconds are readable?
h=4 m=49
